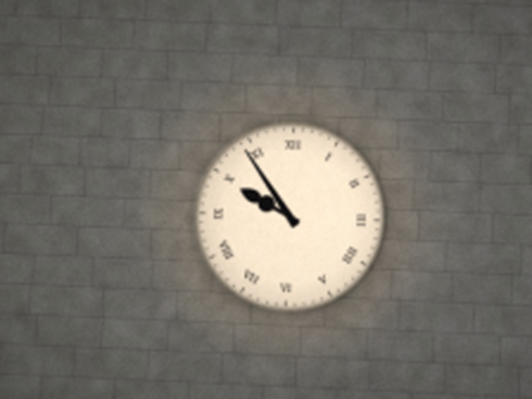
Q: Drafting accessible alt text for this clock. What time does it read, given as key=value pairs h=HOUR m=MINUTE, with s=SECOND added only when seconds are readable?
h=9 m=54
